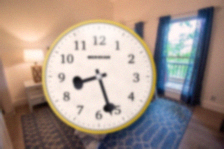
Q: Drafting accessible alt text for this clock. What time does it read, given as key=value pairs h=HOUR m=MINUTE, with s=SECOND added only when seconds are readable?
h=8 m=27
